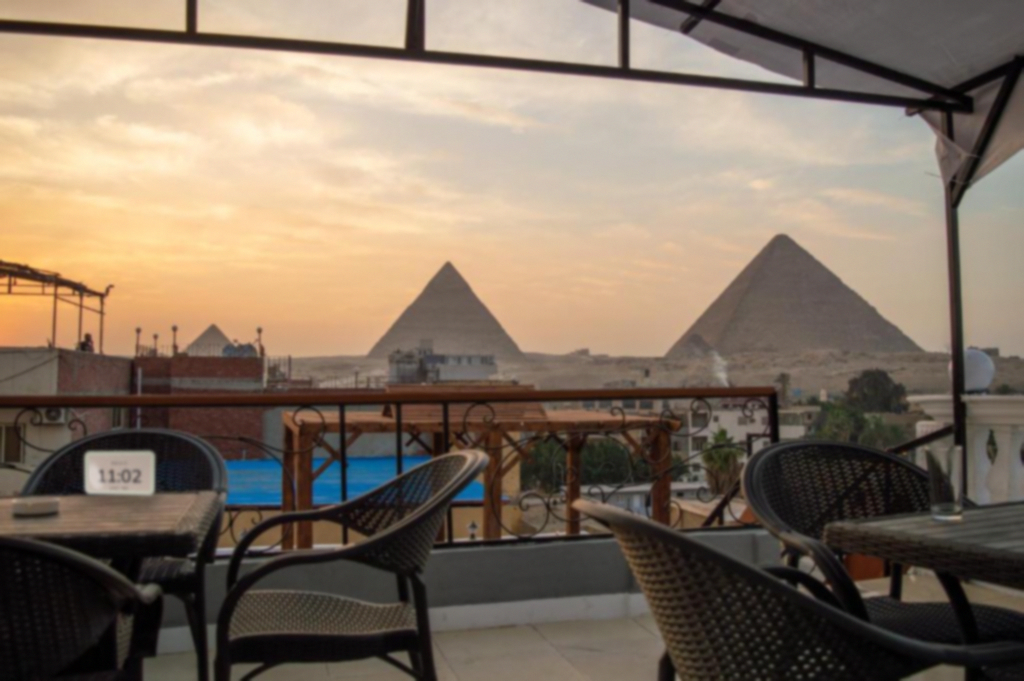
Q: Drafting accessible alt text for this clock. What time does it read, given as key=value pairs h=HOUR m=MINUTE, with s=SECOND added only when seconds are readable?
h=11 m=2
